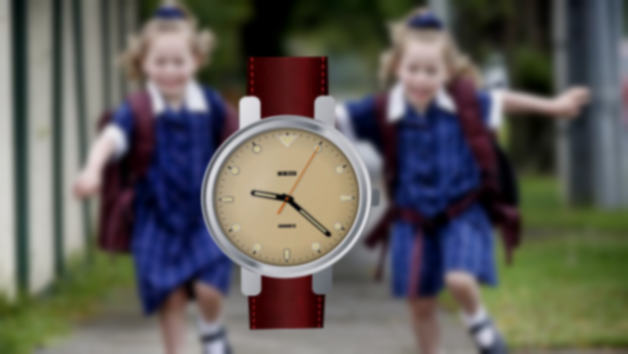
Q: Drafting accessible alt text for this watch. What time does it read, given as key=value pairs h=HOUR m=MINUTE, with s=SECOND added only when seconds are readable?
h=9 m=22 s=5
